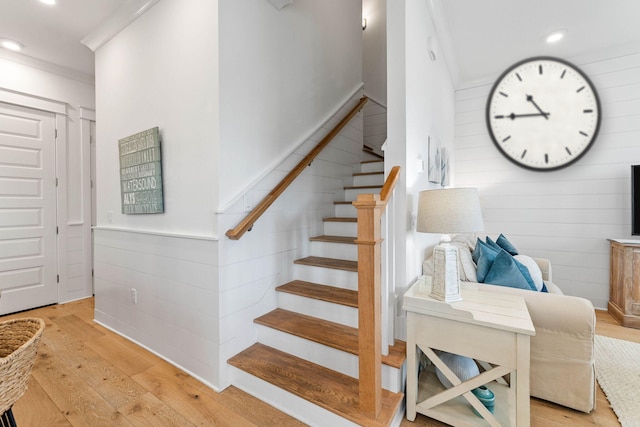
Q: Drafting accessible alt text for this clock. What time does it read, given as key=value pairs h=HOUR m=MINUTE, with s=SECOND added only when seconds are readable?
h=10 m=45
